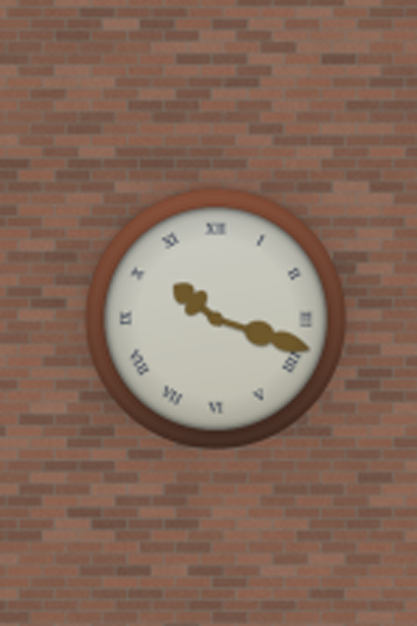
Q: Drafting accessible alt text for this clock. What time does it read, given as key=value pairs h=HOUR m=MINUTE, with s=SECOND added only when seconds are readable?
h=10 m=18
